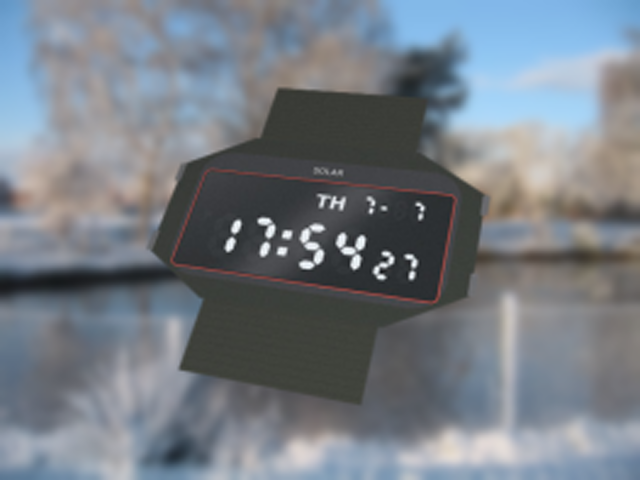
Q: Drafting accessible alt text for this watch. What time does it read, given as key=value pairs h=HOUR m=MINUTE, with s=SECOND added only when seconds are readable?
h=17 m=54 s=27
